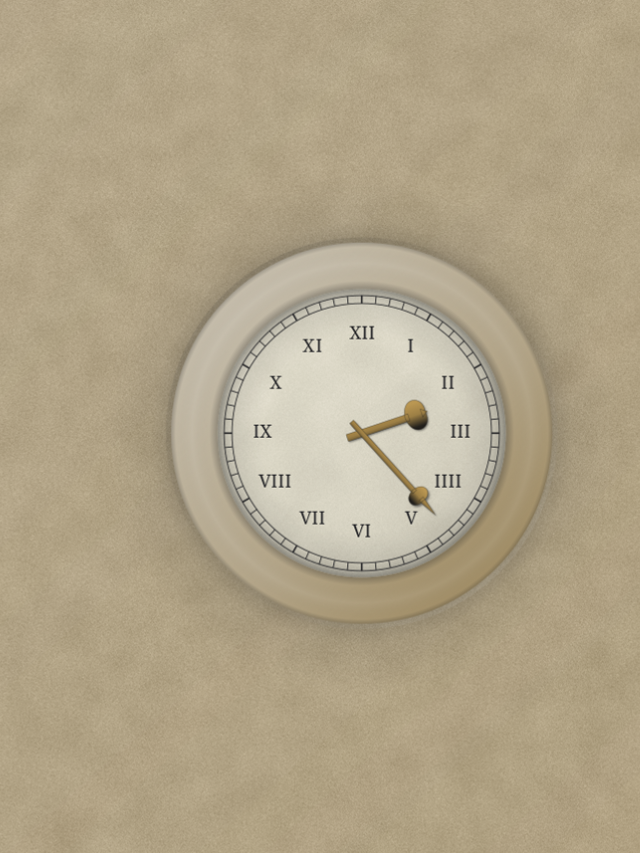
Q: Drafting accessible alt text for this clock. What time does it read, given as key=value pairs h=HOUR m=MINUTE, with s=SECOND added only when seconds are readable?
h=2 m=23
